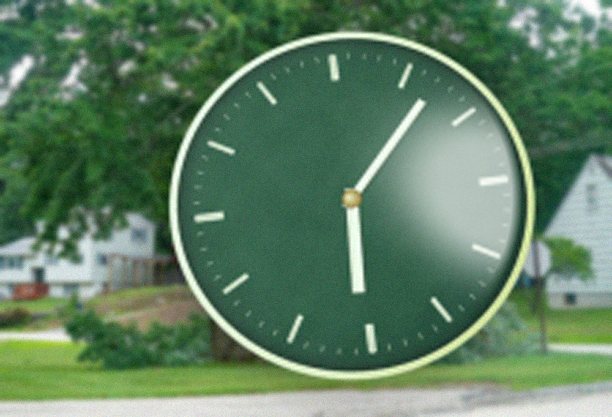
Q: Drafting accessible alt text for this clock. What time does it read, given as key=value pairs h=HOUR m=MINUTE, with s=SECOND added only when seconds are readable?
h=6 m=7
